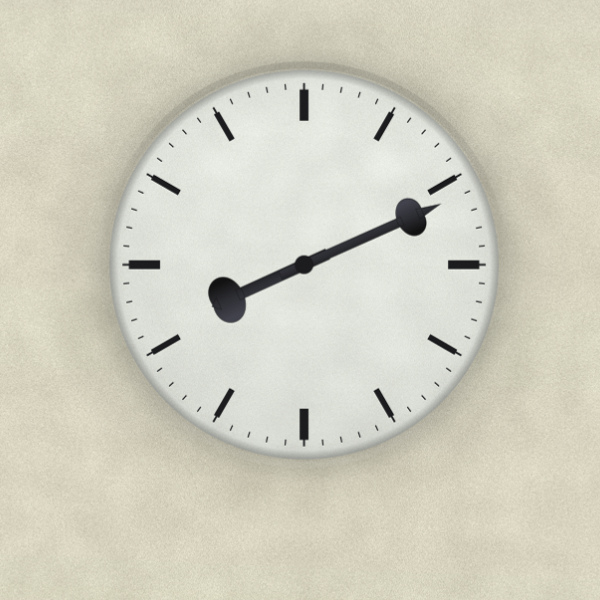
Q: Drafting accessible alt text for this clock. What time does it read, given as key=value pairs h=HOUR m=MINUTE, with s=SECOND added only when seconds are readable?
h=8 m=11
